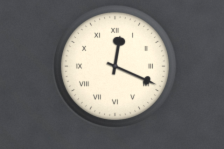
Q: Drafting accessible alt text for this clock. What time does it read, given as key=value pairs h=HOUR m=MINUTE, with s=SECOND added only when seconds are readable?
h=12 m=19
